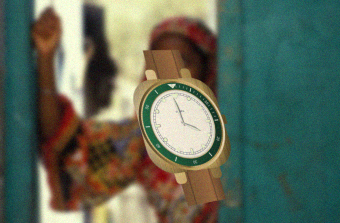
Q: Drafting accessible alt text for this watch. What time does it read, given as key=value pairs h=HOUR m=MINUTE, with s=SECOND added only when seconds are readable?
h=3 m=59
